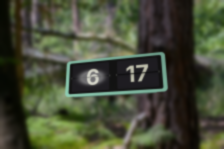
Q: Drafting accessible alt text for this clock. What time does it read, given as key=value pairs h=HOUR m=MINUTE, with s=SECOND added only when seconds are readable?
h=6 m=17
